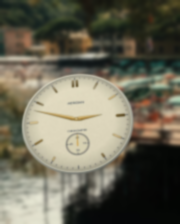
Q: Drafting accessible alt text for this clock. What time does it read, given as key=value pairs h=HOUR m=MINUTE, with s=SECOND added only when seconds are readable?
h=2 m=48
